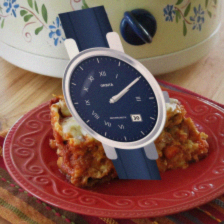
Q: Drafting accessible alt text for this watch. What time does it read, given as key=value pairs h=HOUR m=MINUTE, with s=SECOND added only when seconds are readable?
h=2 m=10
